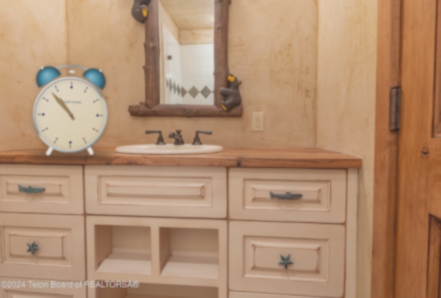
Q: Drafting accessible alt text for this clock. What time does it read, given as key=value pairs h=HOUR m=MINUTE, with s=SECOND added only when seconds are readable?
h=10 m=53
